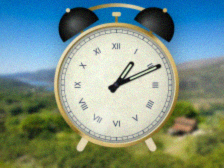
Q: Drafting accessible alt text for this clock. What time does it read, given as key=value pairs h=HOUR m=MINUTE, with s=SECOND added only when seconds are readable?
h=1 m=11
